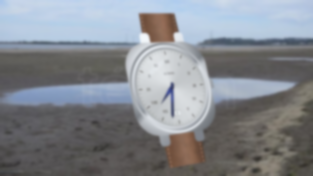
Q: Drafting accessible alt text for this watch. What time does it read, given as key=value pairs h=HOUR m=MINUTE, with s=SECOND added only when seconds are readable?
h=7 m=32
